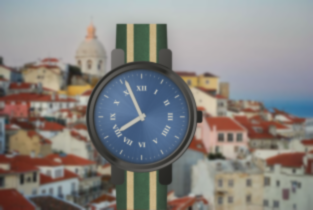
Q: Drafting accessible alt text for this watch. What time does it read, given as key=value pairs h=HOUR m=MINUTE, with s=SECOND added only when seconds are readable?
h=7 m=56
